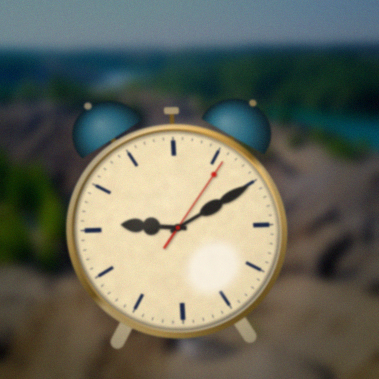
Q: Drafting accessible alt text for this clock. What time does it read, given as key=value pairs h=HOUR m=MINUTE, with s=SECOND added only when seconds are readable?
h=9 m=10 s=6
